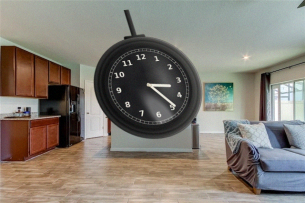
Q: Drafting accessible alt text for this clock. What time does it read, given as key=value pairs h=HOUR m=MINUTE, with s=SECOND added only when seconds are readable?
h=3 m=24
